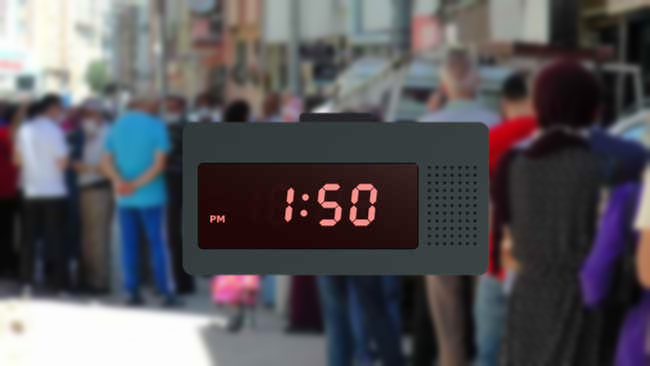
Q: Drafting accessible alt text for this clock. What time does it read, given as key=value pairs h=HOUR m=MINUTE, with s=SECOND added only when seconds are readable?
h=1 m=50
